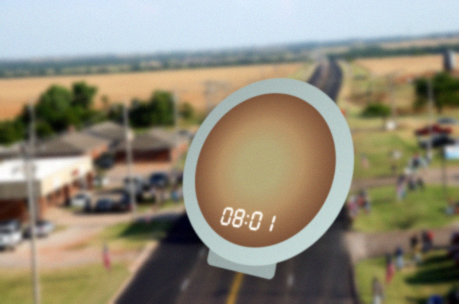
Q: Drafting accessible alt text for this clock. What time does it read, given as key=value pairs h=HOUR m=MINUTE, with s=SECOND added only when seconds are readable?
h=8 m=1
